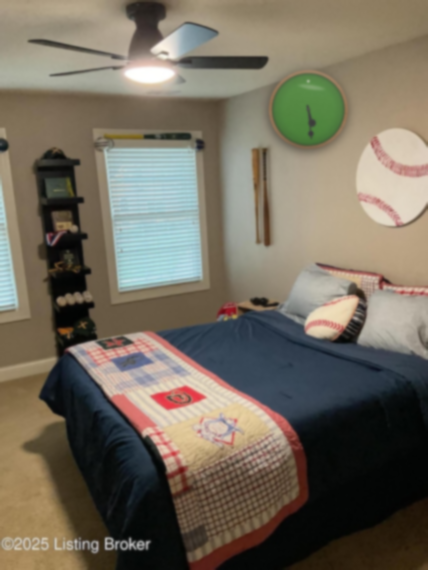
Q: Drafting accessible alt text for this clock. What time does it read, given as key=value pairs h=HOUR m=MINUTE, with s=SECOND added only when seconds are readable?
h=5 m=29
